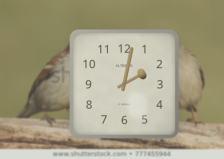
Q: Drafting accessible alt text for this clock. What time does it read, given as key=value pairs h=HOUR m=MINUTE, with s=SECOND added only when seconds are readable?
h=2 m=2
